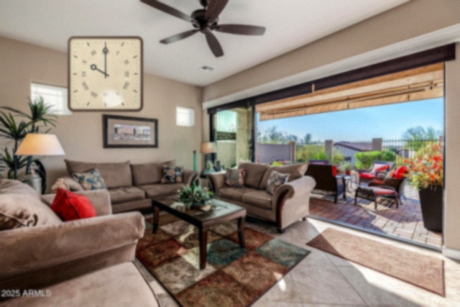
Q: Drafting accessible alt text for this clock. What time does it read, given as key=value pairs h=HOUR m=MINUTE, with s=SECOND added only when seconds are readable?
h=10 m=0
